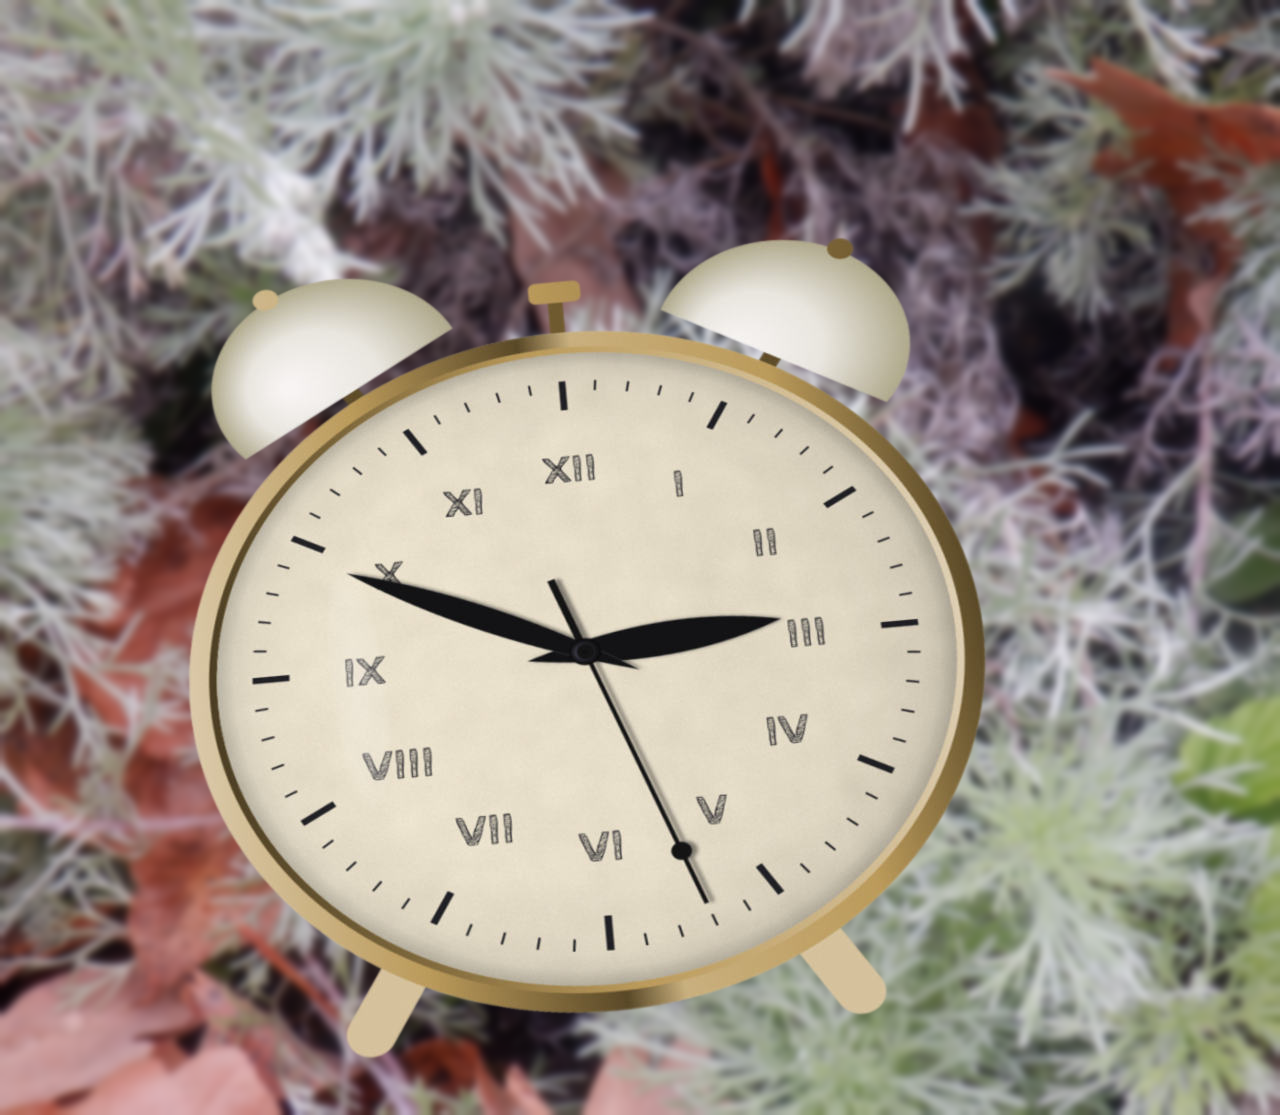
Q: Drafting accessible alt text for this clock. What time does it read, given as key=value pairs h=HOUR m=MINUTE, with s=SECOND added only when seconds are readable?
h=2 m=49 s=27
